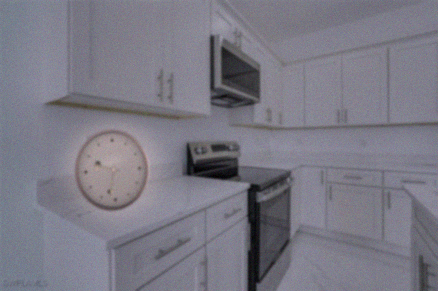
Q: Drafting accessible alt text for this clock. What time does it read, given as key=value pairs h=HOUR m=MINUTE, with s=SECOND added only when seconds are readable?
h=9 m=32
